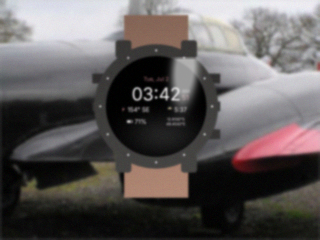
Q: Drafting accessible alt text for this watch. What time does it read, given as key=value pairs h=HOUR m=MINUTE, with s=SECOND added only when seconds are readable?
h=3 m=42
